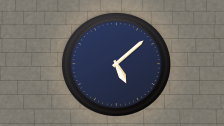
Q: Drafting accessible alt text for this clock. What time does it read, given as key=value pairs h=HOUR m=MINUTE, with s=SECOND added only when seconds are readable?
h=5 m=8
